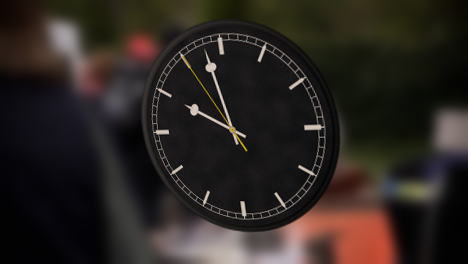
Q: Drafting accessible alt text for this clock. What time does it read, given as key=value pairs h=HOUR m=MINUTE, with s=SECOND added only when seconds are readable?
h=9 m=57 s=55
